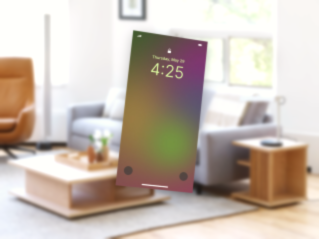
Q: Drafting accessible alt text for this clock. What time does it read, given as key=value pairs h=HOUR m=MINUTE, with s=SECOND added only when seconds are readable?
h=4 m=25
